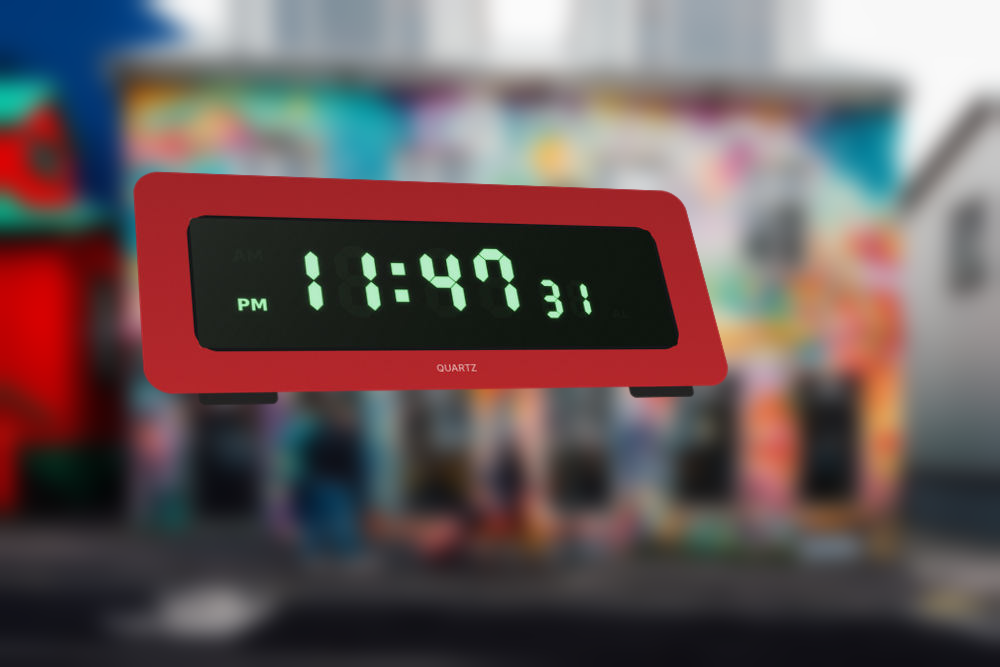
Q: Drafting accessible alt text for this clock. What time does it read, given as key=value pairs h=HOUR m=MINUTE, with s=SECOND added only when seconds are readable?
h=11 m=47 s=31
